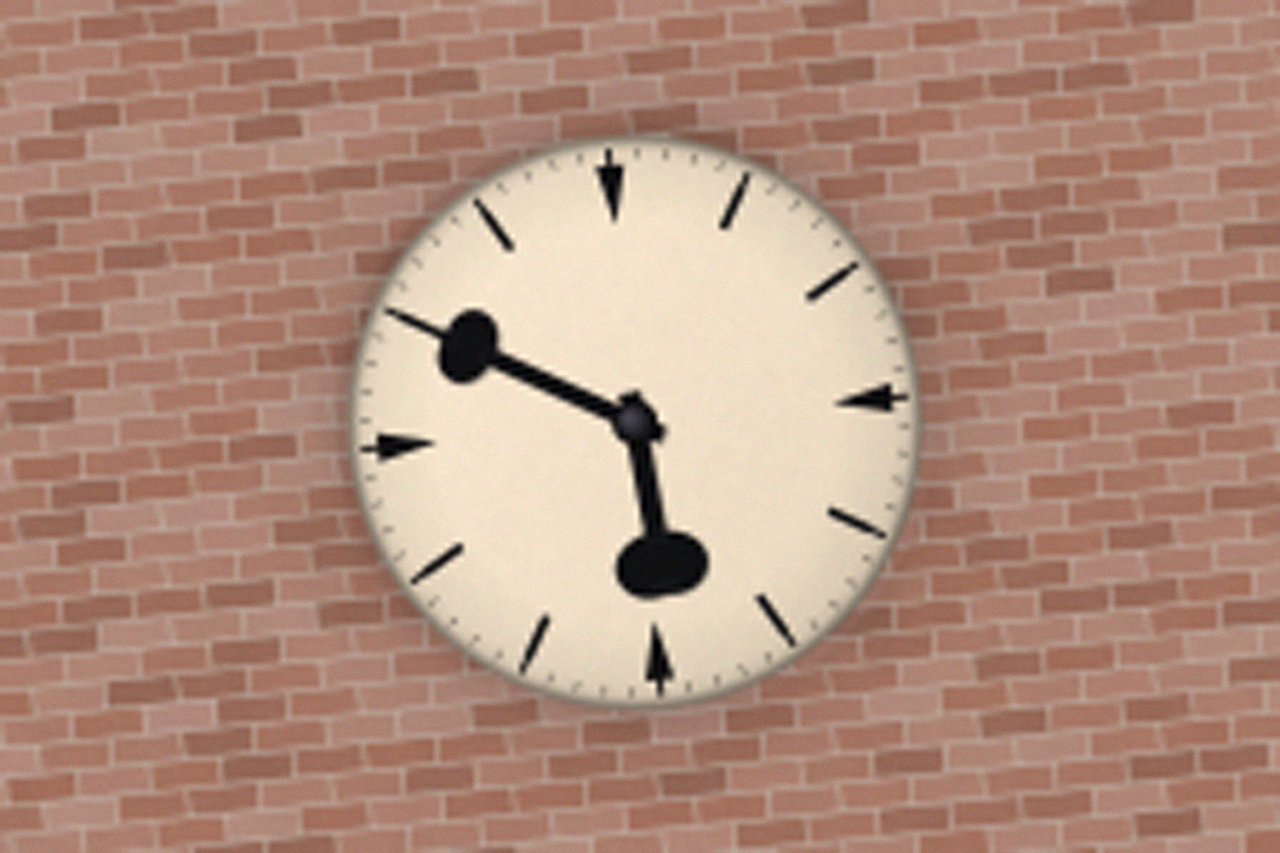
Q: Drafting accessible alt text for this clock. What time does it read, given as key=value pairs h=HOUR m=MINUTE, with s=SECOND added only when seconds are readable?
h=5 m=50
